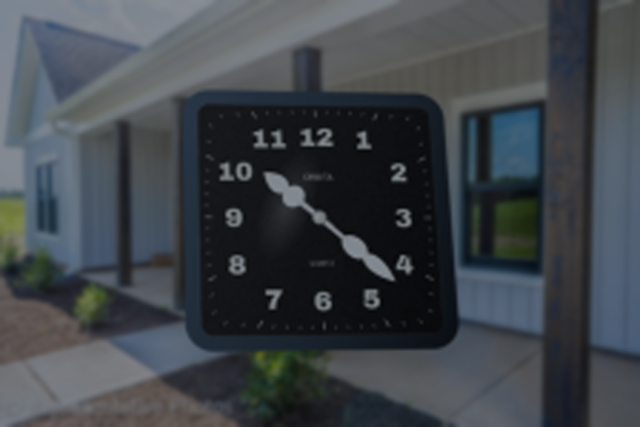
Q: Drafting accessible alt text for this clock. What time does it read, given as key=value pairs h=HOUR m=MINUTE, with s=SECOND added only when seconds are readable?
h=10 m=22
